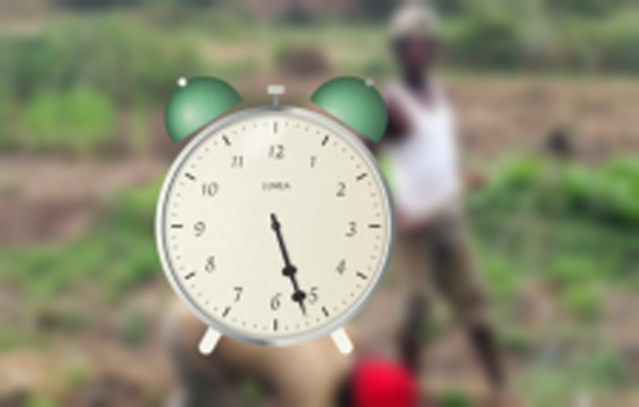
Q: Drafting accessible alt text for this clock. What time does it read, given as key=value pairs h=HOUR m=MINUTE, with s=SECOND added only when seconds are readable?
h=5 m=27
